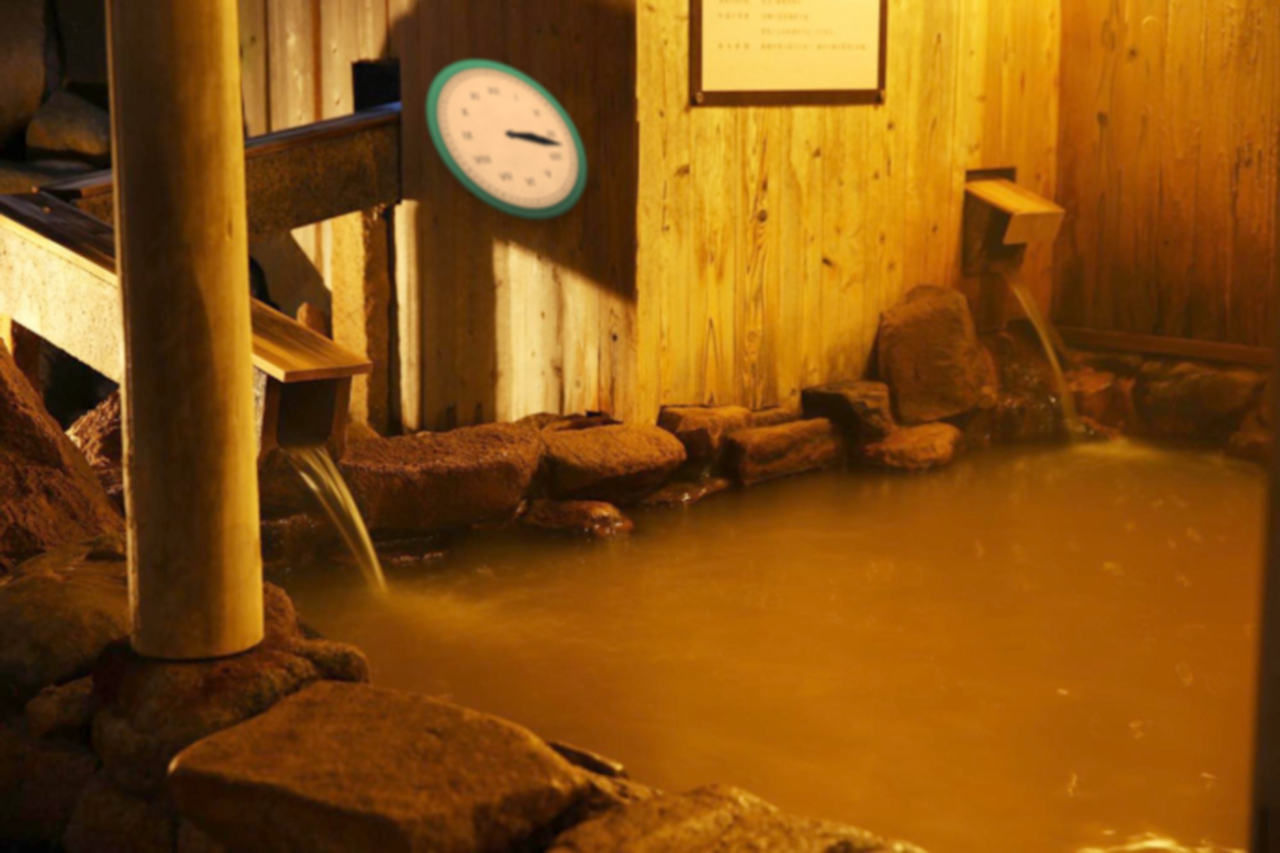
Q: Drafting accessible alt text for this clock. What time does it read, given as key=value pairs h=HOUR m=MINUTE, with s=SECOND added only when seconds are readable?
h=3 m=17
